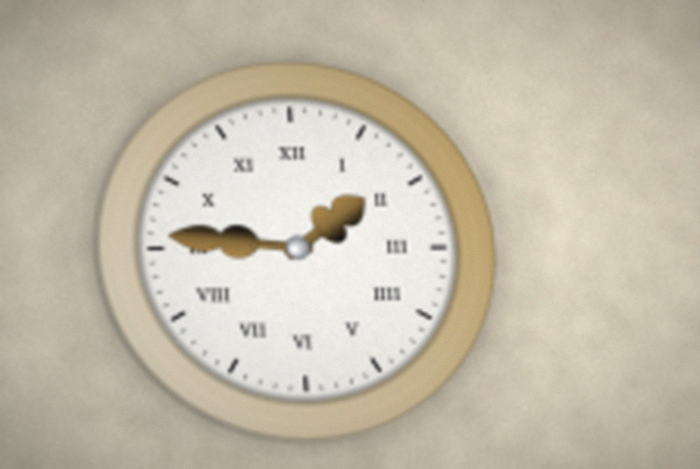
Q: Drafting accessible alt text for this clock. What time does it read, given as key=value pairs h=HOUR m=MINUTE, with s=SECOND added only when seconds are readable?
h=1 m=46
